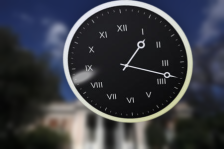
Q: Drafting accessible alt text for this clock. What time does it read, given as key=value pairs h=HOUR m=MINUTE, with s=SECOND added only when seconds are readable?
h=1 m=18
